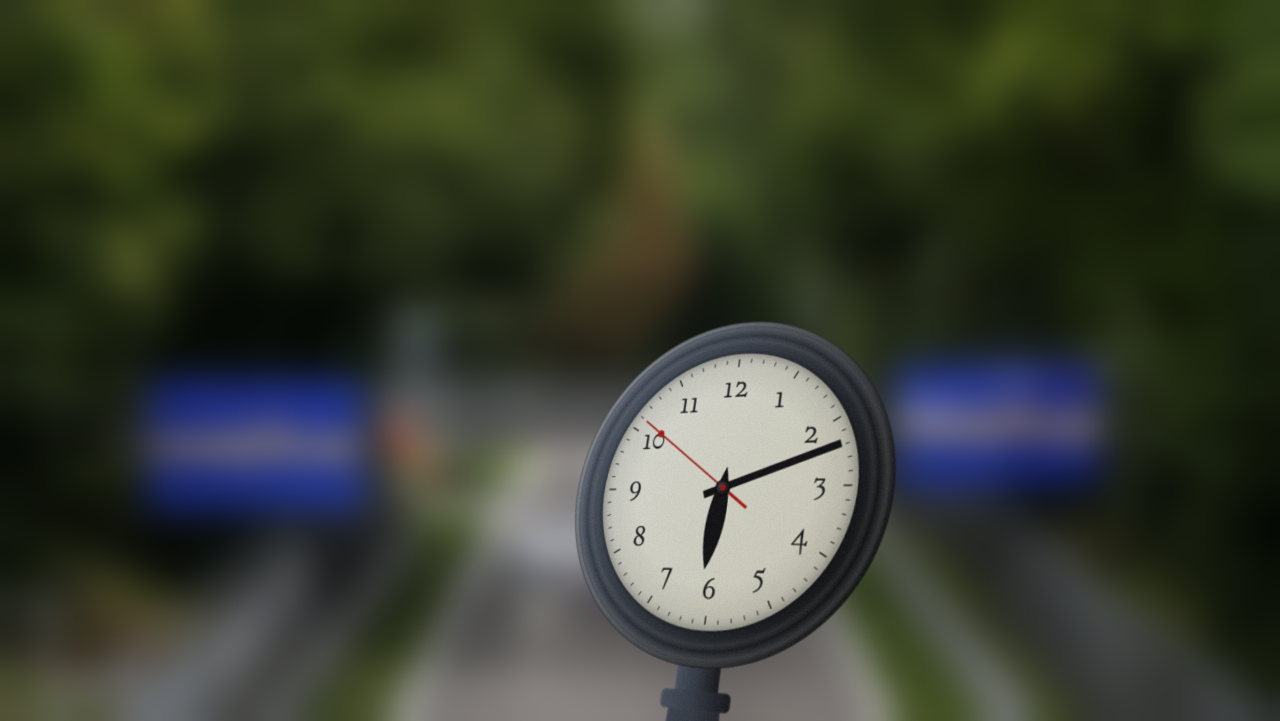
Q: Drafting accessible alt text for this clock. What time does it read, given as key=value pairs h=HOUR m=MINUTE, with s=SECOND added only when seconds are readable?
h=6 m=11 s=51
